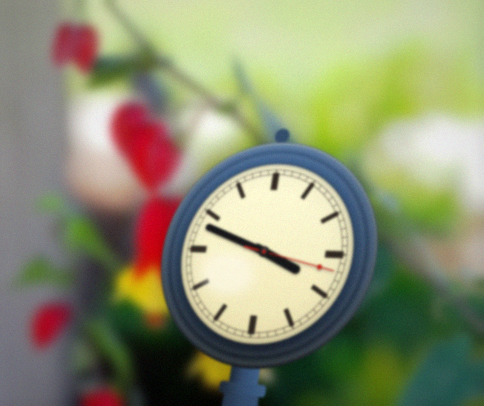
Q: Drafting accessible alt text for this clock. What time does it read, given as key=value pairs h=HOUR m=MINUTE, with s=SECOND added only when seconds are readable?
h=3 m=48 s=17
